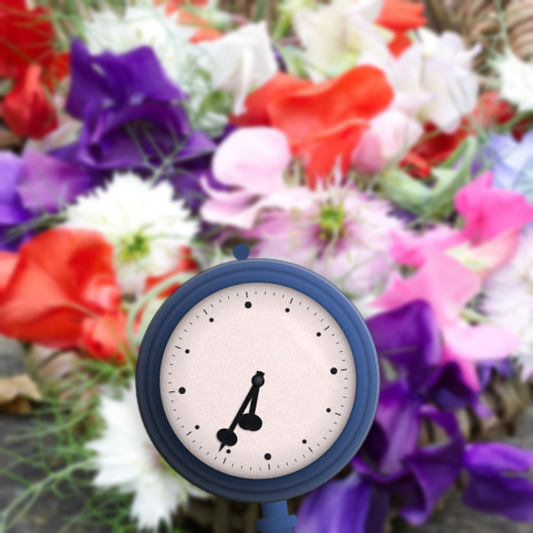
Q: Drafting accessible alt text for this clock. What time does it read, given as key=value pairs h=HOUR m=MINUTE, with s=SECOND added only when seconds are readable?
h=6 m=36
